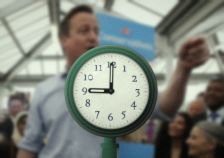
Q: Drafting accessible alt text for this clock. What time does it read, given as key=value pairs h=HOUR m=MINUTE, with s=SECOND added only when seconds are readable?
h=9 m=0
